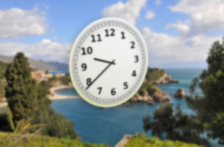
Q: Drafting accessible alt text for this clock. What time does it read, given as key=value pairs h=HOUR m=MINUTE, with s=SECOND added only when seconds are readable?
h=9 m=39
